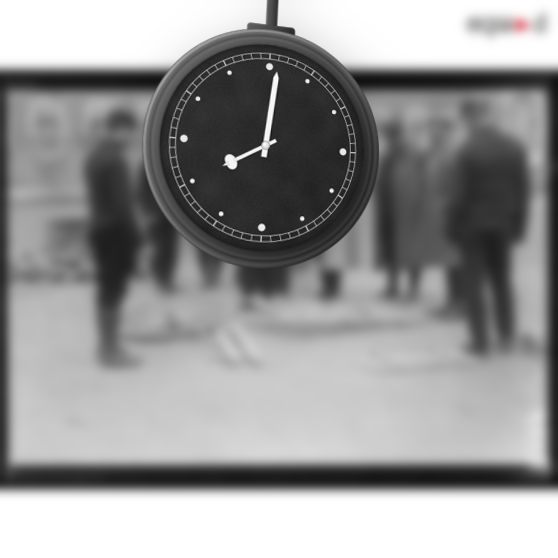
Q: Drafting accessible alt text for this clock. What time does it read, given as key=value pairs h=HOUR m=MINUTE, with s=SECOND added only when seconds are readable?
h=8 m=1
